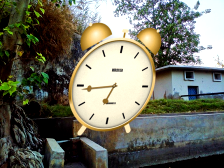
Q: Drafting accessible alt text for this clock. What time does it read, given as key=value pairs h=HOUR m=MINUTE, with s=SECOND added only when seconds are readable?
h=6 m=44
